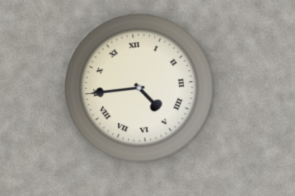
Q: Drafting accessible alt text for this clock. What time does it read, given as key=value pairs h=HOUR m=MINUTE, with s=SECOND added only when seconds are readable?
h=4 m=45
